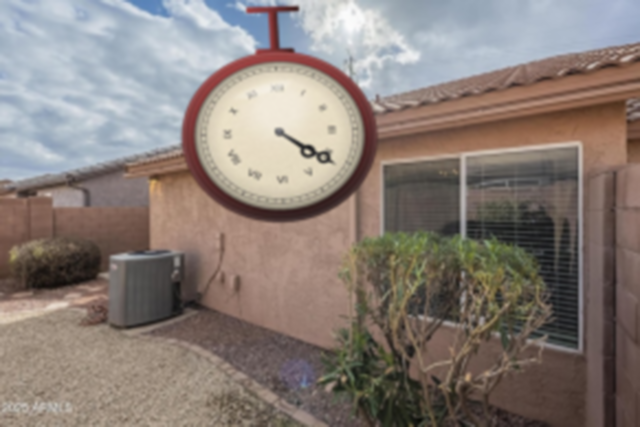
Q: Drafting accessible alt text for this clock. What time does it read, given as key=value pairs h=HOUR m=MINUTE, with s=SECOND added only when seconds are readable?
h=4 m=21
